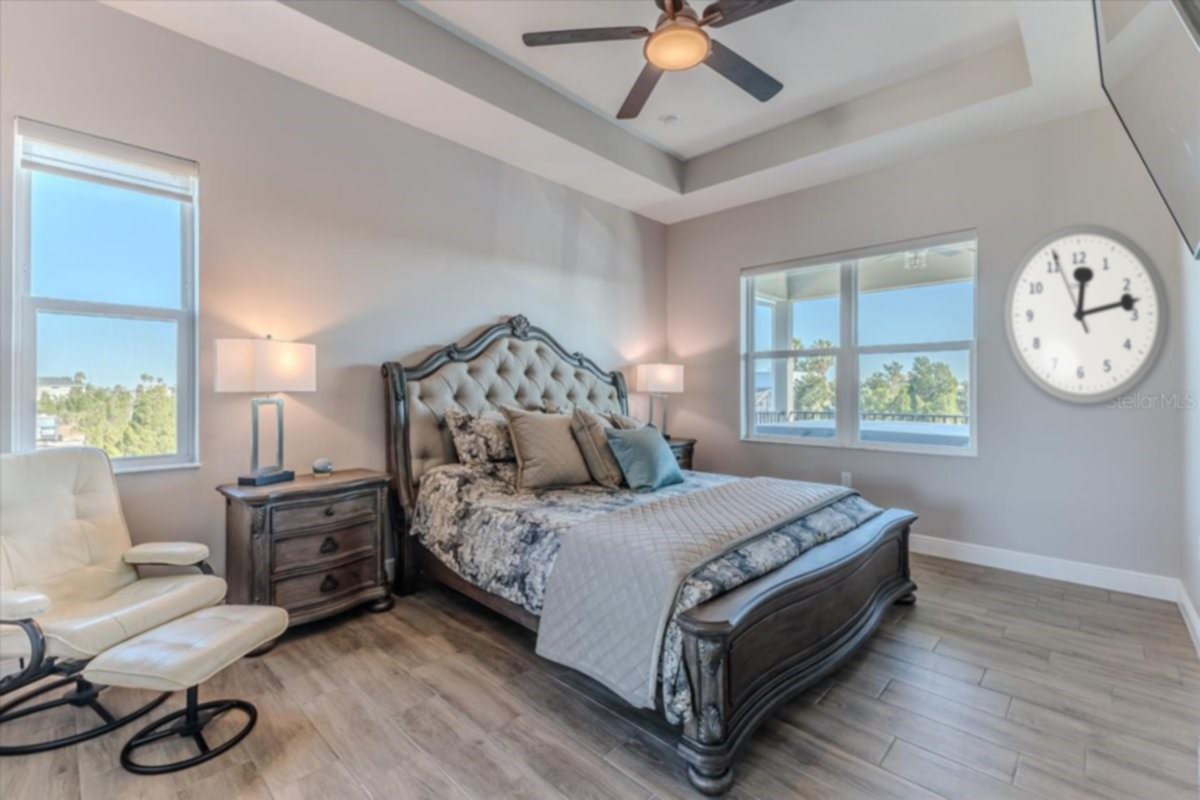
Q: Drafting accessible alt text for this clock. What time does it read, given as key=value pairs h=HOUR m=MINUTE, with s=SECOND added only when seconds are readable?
h=12 m=12 s=56
